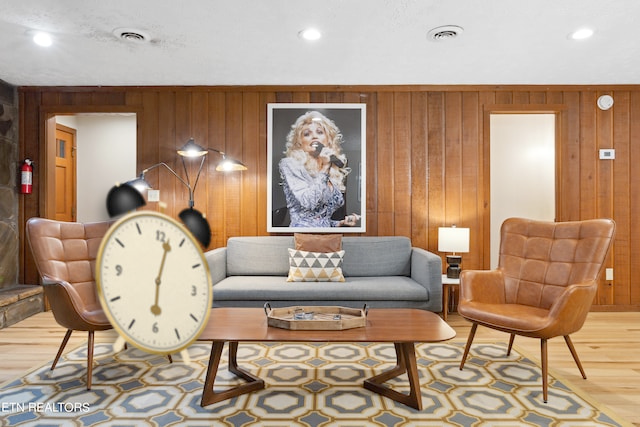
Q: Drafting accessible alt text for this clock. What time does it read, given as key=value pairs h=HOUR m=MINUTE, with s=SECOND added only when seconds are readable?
h=6 m=2
